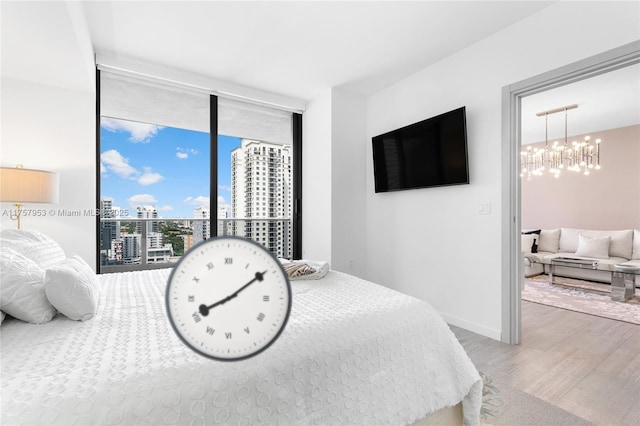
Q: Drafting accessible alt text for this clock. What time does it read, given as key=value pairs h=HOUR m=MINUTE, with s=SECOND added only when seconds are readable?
h=8 m=9
